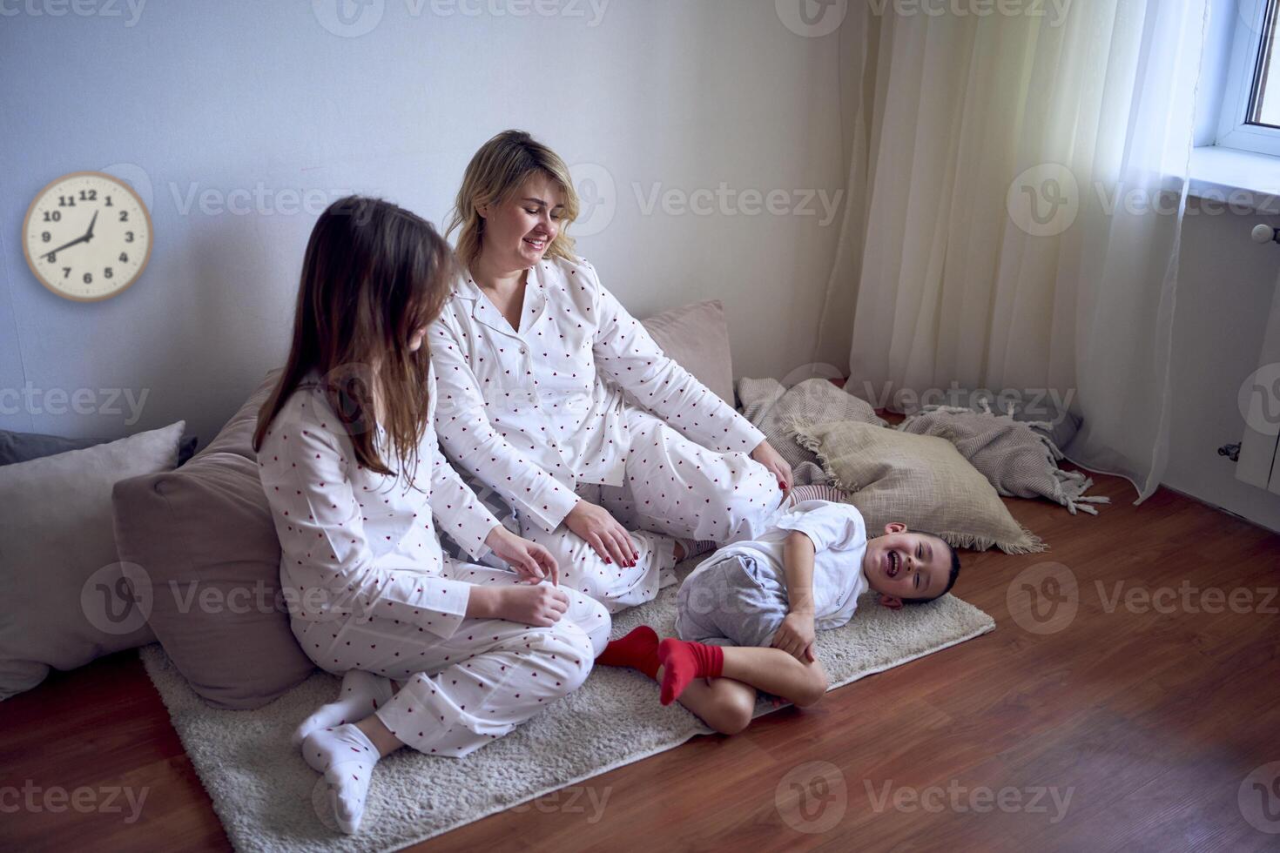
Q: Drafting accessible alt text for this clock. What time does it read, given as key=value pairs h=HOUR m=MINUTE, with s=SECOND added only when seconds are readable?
h=12 m=41
